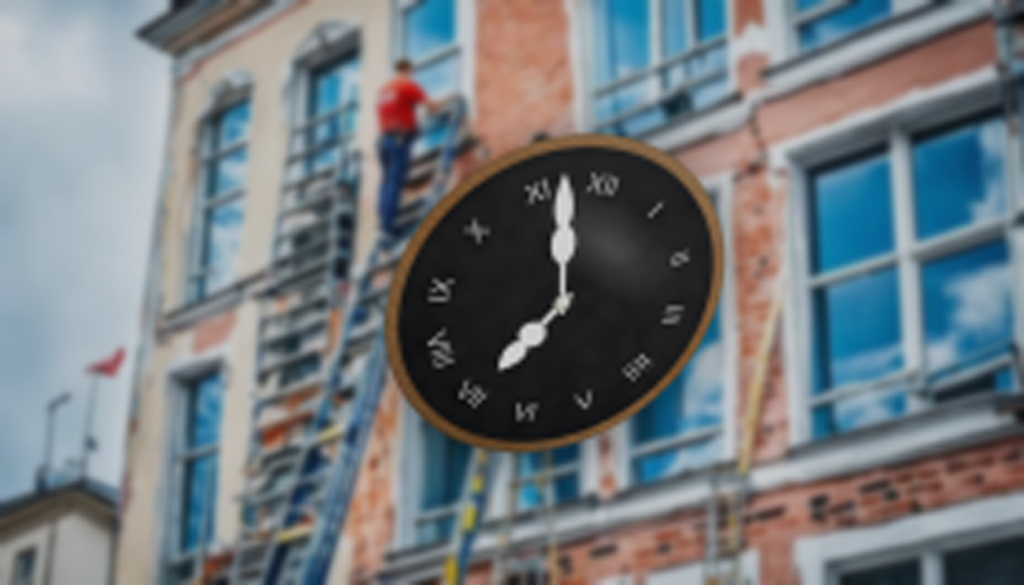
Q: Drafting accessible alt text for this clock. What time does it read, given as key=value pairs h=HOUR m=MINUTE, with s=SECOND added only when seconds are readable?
h=6 m=57
